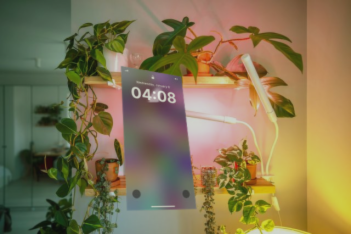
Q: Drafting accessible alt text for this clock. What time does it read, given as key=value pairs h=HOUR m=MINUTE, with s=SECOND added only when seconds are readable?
h=4 m=8
